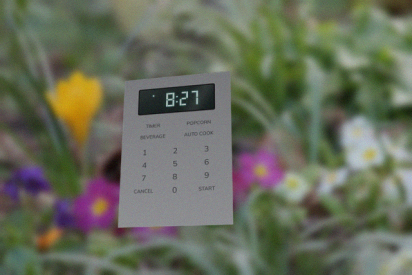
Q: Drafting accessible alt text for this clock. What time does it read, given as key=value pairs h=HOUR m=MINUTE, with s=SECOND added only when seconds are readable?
h=8 m=27
